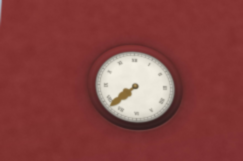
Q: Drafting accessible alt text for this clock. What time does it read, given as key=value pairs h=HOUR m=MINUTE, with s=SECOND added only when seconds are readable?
h=7 m=38
